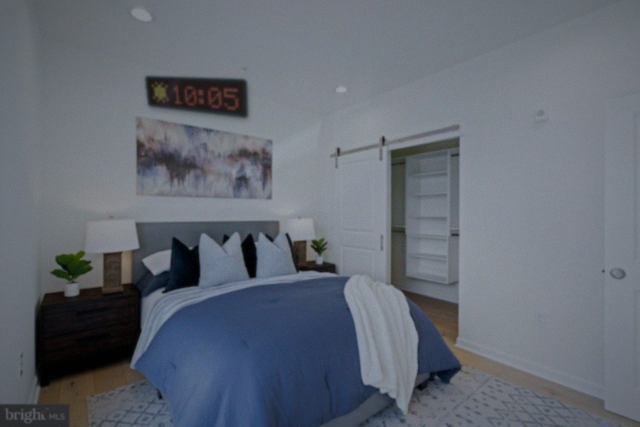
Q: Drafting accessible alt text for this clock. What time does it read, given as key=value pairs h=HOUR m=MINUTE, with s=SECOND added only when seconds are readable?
h=10 m=5
